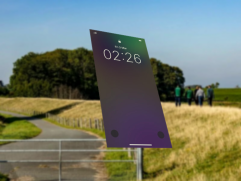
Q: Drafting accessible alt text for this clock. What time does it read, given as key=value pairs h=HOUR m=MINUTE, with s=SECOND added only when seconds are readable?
h=2 m=26
